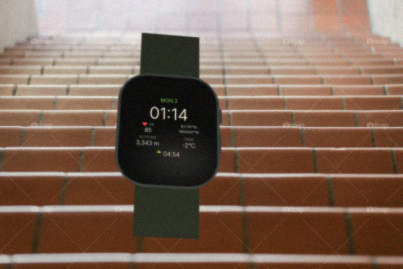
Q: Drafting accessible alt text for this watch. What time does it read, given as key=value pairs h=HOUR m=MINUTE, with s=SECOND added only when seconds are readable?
h=1 m=14
